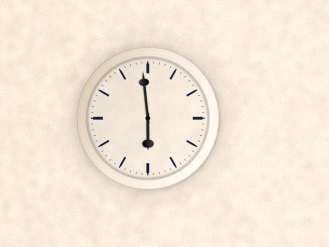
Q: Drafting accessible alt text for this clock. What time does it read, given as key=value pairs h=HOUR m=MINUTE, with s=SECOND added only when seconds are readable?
h=5 m=59
